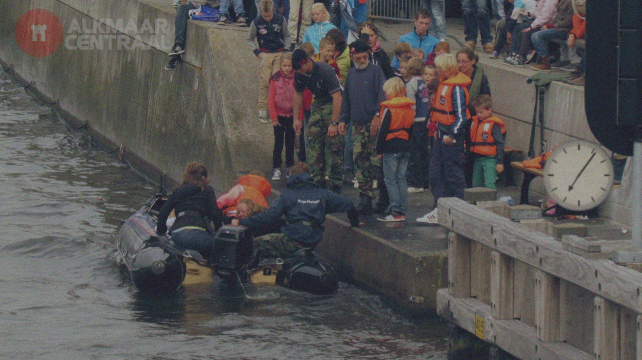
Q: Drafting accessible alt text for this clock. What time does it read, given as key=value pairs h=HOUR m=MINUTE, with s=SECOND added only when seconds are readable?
h=7 m=6
